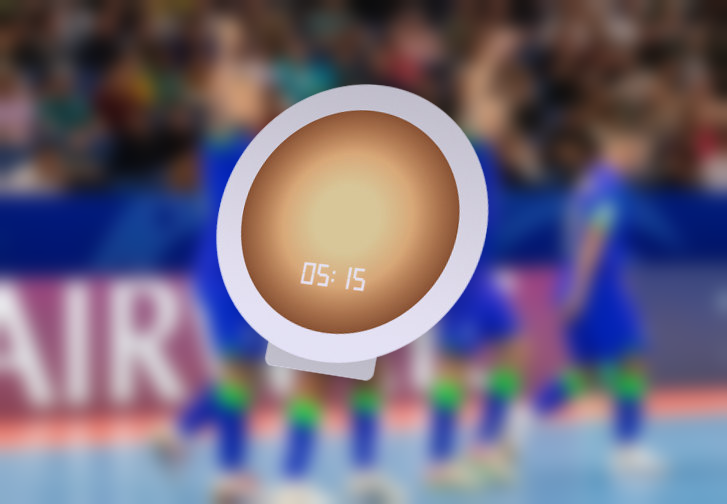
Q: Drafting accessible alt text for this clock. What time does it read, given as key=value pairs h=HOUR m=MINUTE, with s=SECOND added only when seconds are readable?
h=5 m=15
